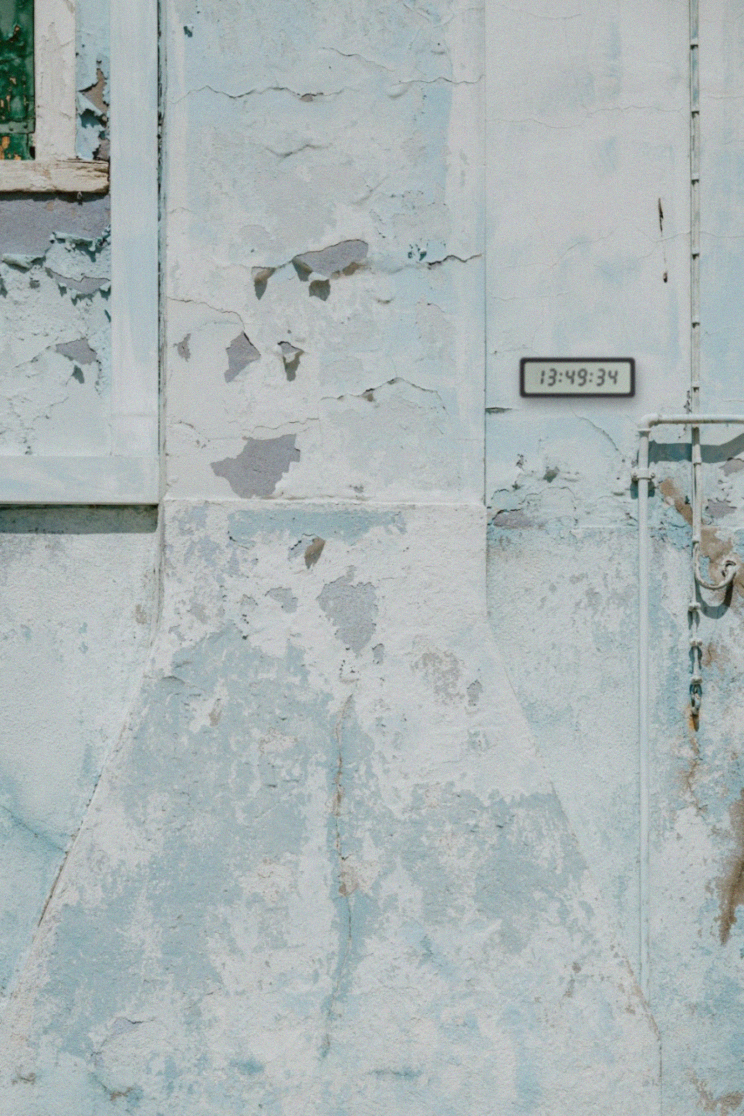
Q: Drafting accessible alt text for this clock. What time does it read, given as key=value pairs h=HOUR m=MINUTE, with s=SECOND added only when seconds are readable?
h=13 m=49 s=34
